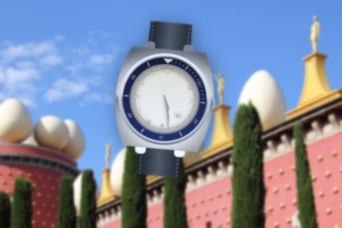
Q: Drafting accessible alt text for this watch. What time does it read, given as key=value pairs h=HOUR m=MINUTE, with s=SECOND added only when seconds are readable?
h=5 m=28
